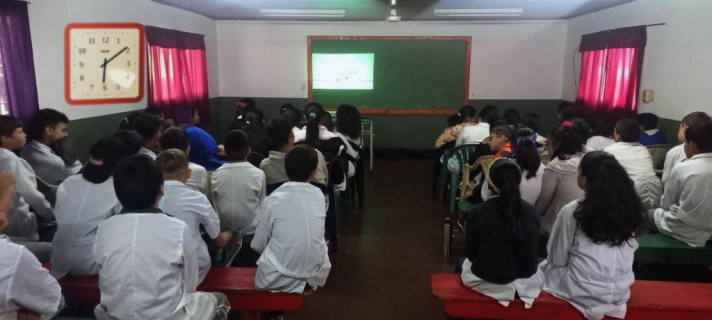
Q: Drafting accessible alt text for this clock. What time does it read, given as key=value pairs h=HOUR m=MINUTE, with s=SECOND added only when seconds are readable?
h=6 m=9
